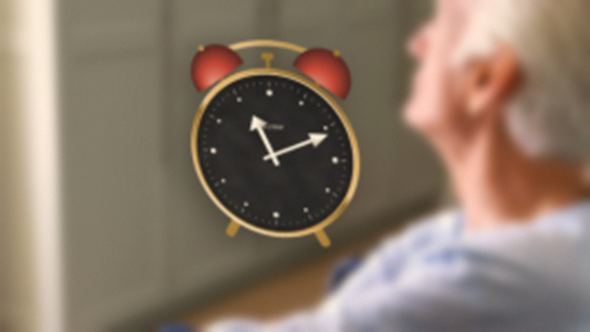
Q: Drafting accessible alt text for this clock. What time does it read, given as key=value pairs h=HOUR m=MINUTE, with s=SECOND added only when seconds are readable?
h=11 m=11
